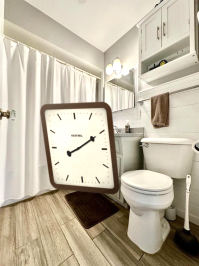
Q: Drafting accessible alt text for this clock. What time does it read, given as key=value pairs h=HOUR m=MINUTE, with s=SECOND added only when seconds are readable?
h=8 m=10
